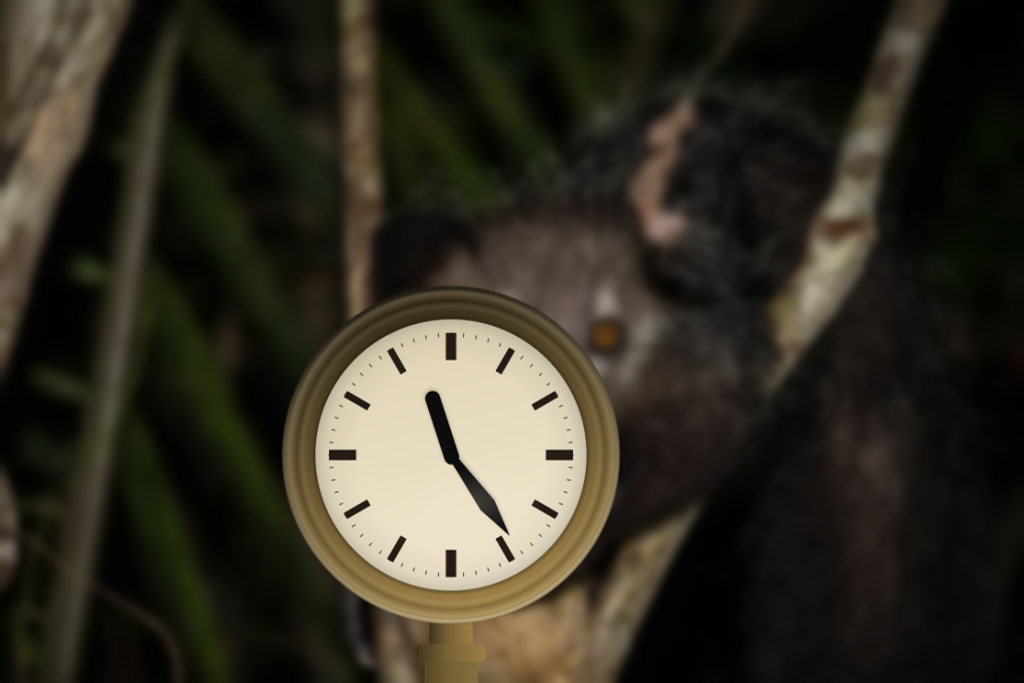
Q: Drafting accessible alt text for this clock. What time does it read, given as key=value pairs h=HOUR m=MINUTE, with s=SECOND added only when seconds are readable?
h=11 m=24
